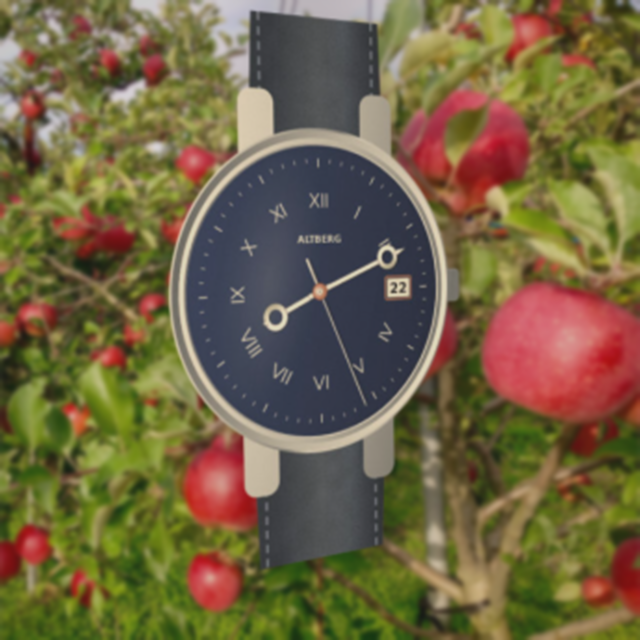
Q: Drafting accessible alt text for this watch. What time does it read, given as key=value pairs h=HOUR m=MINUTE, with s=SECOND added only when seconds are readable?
h=8 m=11 s=26
